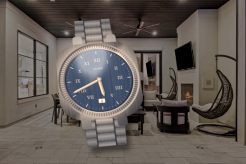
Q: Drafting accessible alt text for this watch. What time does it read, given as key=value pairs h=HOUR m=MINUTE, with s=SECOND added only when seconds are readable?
h=5 m=41
